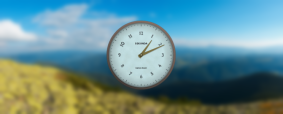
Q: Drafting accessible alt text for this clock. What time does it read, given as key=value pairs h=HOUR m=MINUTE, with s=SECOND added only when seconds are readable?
h=1 m=11
